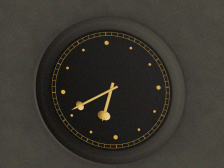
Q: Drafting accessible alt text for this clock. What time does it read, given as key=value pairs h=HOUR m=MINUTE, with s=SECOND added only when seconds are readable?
h=6 m=41
